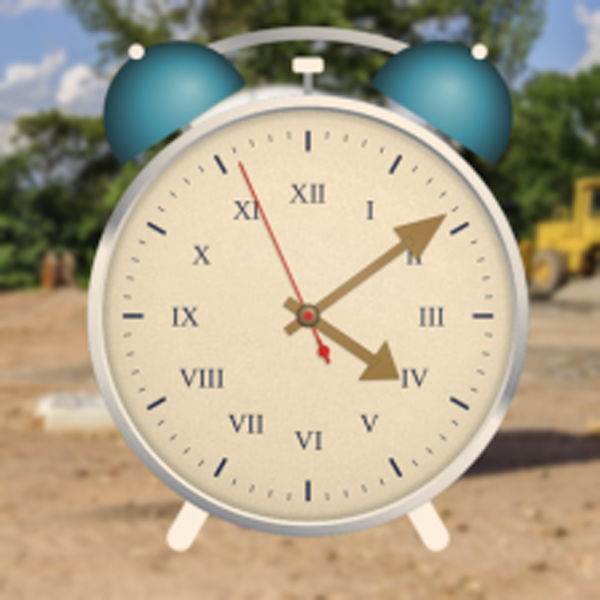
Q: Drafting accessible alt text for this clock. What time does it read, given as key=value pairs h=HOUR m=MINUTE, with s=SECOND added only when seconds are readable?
h=4 m=8 s=56
